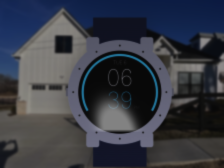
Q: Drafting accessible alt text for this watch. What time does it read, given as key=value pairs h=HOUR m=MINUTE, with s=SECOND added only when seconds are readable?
h=6 m=39
